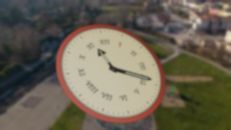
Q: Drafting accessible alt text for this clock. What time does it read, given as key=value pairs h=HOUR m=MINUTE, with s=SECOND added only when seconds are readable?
h=11 m=19
